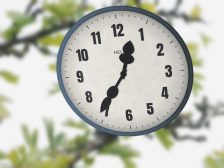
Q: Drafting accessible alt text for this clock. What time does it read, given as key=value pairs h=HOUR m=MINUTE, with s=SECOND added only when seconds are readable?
h=12 m=36
